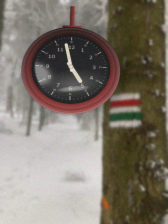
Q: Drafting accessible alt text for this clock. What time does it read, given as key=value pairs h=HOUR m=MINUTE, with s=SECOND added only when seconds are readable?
h=4 m=58
